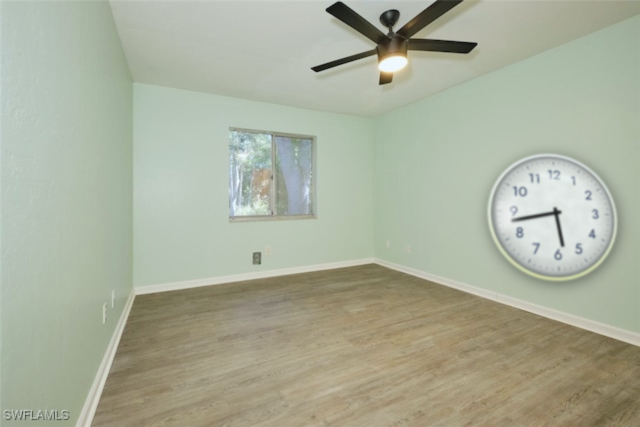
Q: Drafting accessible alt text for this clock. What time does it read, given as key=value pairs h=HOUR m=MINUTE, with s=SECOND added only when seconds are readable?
h=5 m=43
